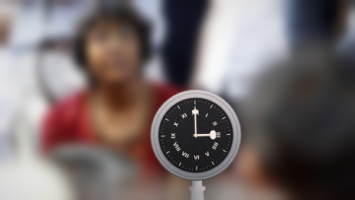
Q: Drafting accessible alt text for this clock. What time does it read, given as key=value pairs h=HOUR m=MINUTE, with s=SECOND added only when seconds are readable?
h=3 m=0
